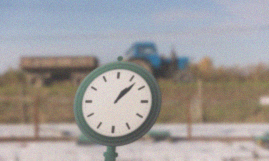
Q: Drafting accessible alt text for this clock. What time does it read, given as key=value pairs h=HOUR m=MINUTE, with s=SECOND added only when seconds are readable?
h=1 m=7
